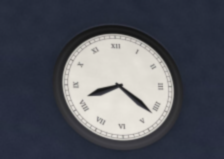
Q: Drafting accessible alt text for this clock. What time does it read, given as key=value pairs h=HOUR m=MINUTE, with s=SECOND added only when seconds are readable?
h=8 m=22
